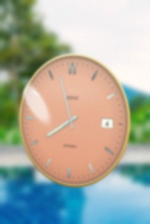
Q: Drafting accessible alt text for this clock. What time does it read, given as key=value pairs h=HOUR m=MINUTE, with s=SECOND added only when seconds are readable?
h=7 m=57
